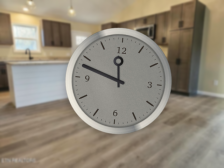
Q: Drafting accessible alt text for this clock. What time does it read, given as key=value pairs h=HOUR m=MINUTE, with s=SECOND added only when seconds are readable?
h=11 m=48
